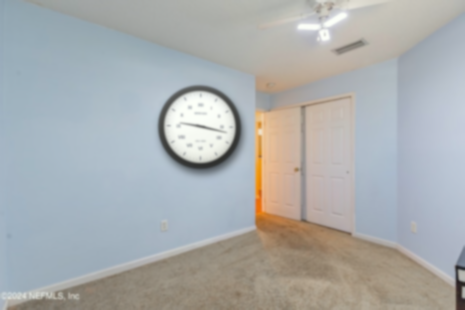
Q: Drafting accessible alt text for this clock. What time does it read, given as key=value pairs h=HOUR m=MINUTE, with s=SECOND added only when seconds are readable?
h=9 m=17
